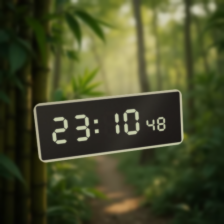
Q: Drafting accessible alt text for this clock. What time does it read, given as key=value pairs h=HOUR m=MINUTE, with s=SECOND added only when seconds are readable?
h=23 m=10 s=48
